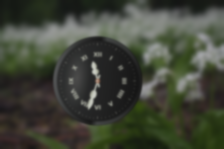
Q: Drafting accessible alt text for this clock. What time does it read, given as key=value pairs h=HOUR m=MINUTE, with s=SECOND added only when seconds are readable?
h=11 m=33
